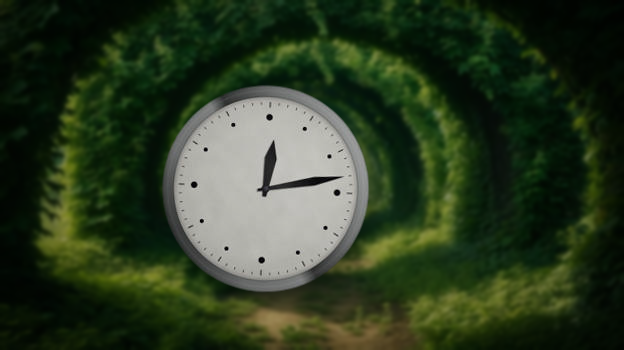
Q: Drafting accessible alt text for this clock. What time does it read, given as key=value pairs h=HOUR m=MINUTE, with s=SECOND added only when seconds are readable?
h=12 m=13
